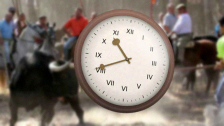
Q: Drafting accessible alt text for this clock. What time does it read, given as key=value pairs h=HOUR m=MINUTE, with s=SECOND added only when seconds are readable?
h=10 m=41
